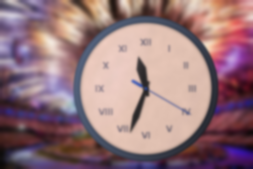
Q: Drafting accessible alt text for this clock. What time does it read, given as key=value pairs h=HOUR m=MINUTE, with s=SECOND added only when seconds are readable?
h=11 m=33 s=20
